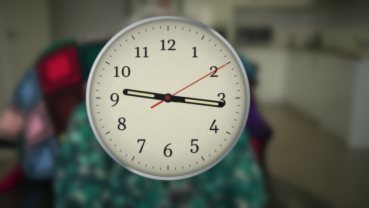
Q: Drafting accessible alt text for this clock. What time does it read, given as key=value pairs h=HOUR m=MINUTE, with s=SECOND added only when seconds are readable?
h=9 m=16 s=10
